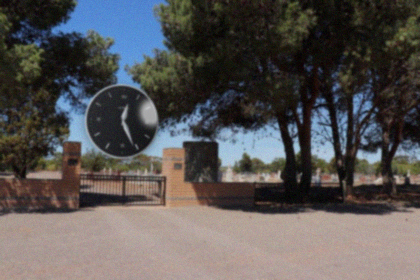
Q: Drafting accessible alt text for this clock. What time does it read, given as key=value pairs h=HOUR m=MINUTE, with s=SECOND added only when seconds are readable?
h=12 m=26
